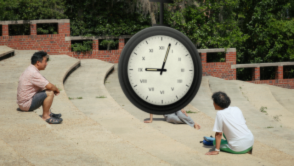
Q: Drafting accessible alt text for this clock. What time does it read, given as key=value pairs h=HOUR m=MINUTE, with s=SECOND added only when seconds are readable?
h=9 m=3
